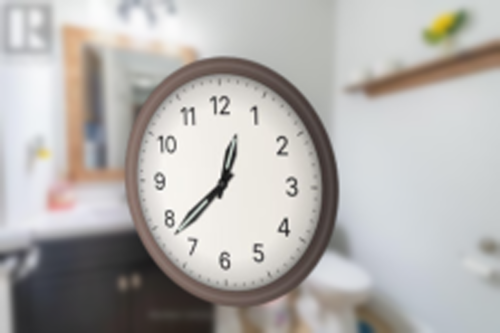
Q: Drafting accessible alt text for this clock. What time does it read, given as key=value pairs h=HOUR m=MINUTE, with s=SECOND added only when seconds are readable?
h=12 m=38
